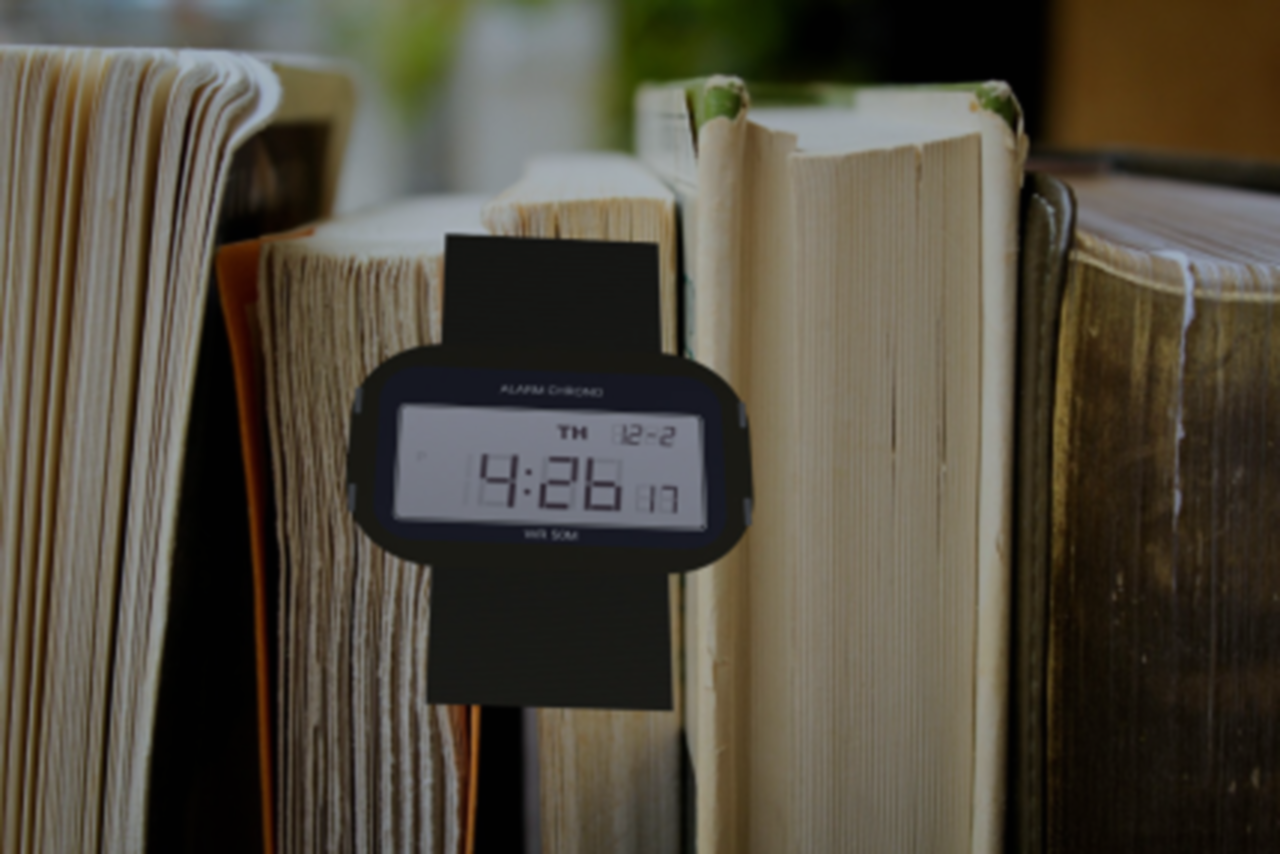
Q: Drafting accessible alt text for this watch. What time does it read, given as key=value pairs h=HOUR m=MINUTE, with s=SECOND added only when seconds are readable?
h=4 m=26 s=17
